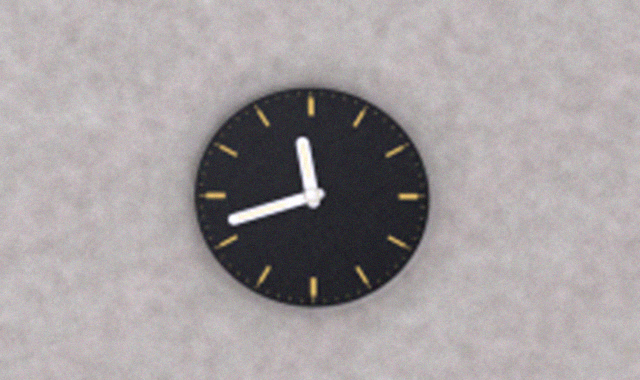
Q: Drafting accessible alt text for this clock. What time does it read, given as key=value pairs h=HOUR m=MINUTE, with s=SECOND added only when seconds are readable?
h=11 m=42
